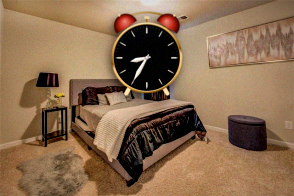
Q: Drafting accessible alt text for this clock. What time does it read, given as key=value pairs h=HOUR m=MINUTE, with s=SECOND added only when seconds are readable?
h=8 m=35
